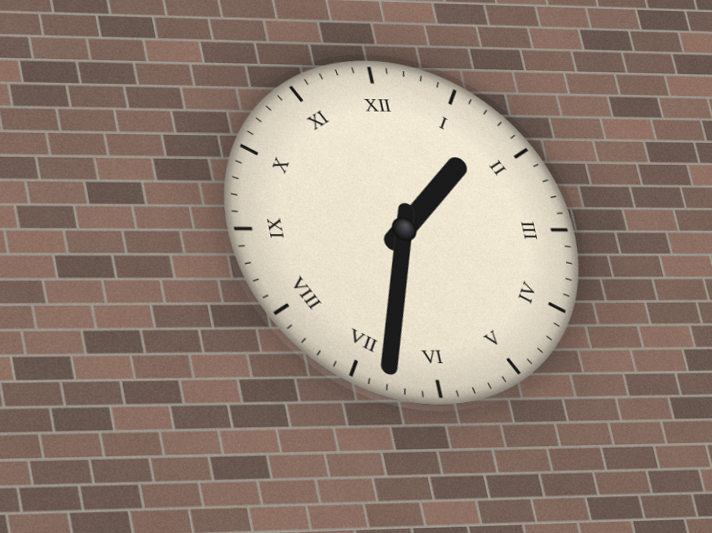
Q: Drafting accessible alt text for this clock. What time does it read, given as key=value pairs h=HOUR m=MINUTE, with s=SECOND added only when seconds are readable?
h=1 m=33
